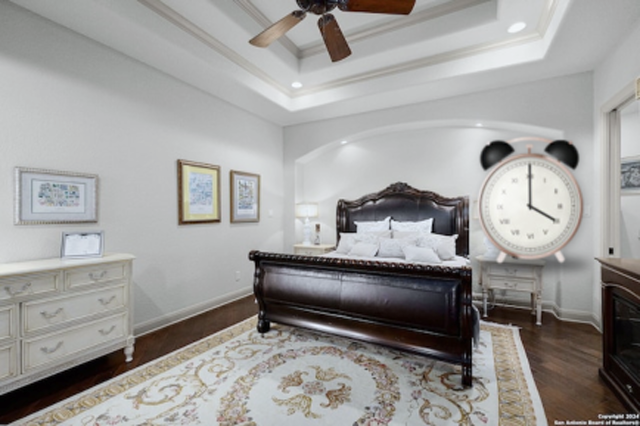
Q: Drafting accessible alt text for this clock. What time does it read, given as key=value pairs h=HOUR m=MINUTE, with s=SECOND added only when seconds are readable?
h=4 m=0
